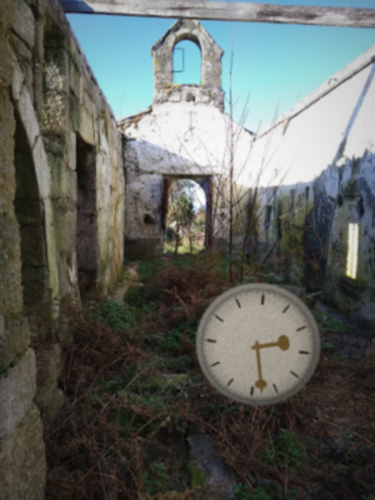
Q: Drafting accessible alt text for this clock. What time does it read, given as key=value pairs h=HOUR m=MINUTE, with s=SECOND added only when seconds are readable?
h=2 m=28
